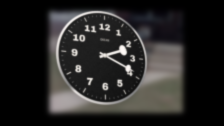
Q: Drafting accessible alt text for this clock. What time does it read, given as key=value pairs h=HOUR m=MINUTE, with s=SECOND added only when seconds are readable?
h=2 m=19
